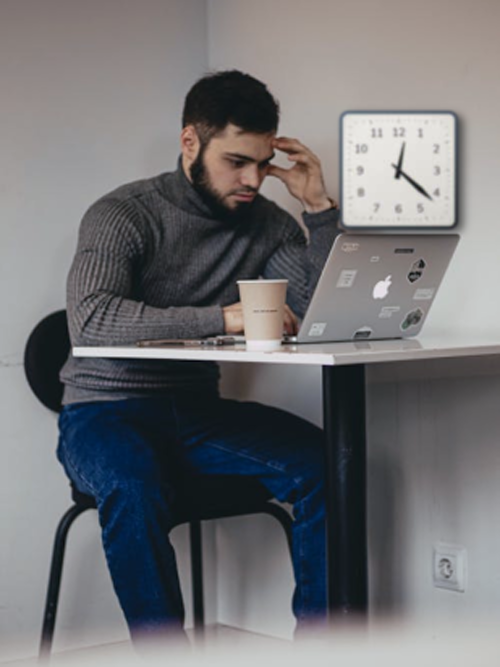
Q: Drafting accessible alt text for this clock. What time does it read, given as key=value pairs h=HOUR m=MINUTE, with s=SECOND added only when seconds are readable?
h=12 m=22
